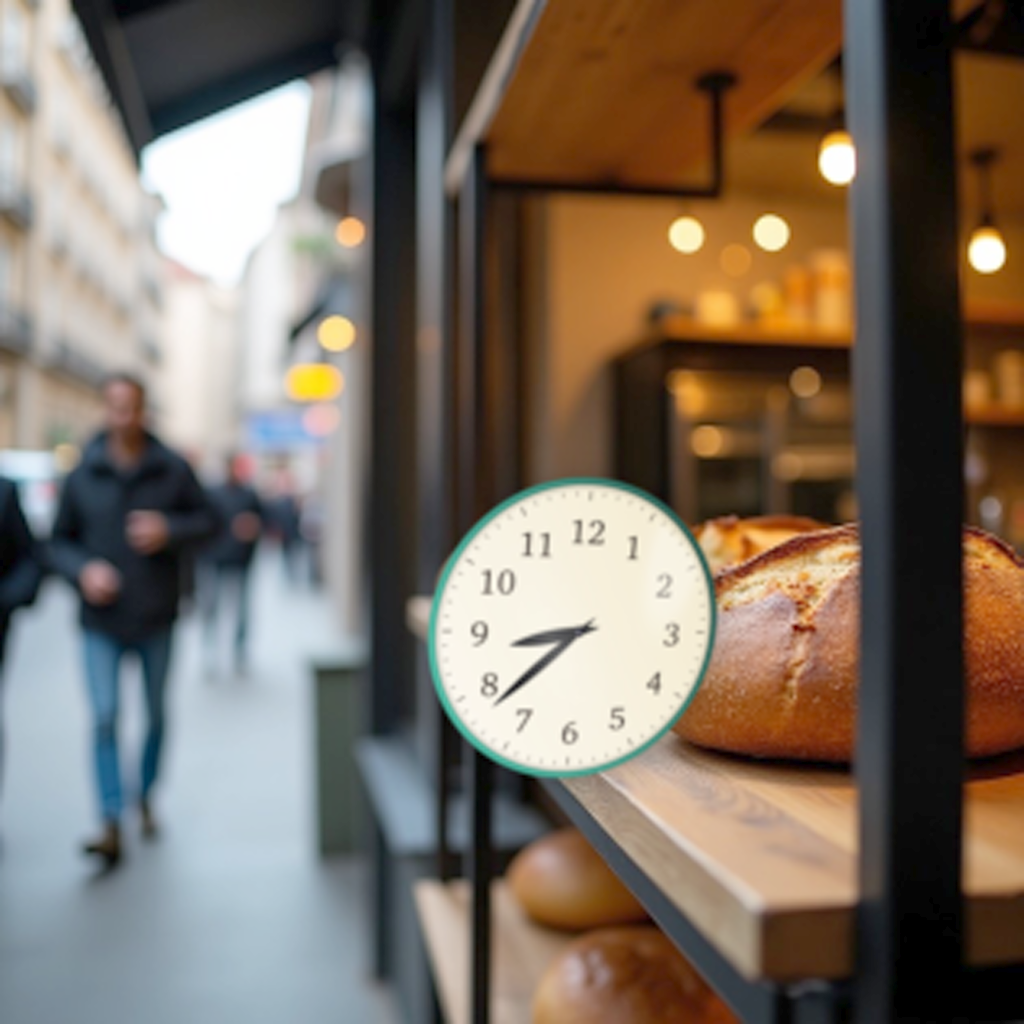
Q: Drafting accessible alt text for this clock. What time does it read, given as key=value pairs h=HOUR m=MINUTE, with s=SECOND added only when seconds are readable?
h=8 m=38
